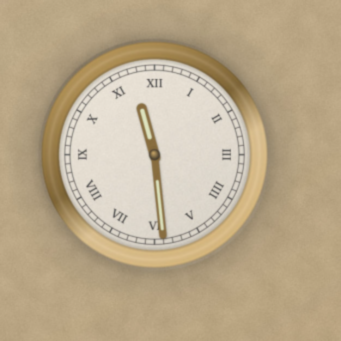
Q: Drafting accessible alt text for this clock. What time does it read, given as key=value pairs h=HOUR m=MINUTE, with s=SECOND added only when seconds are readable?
h=11 m=29
